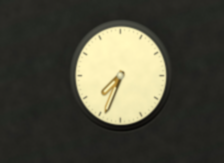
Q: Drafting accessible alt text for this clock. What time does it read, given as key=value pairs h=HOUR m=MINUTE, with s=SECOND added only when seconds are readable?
h=7 m=34
